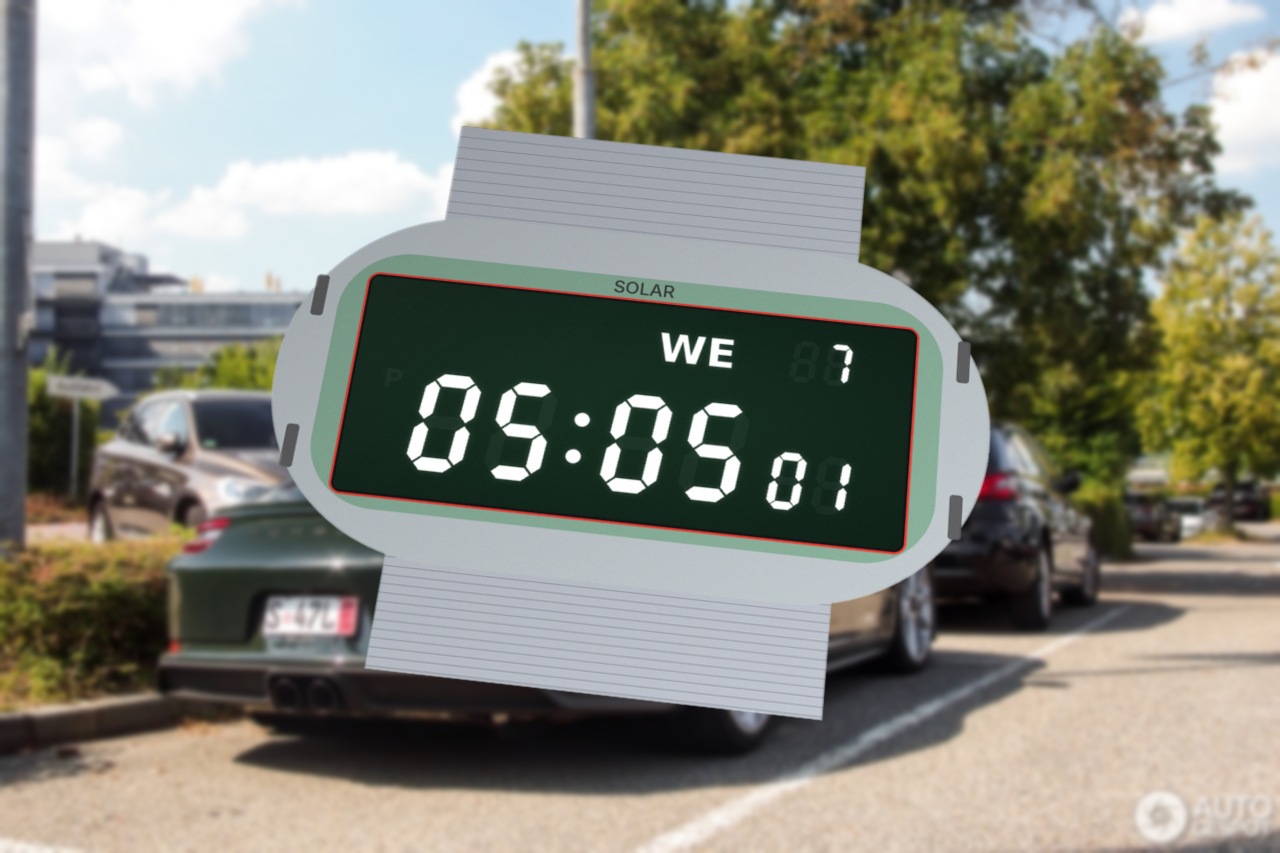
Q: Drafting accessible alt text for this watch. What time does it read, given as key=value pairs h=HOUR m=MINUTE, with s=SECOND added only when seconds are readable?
h=5 m=5 s=1
